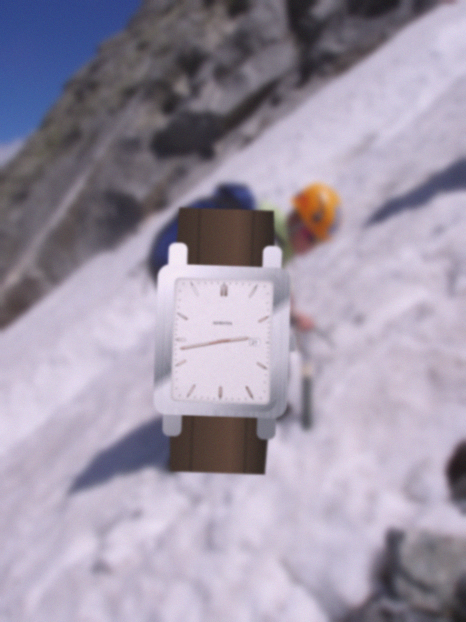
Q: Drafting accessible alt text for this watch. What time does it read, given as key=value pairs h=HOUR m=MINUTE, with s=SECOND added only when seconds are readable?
h=2 m=43
